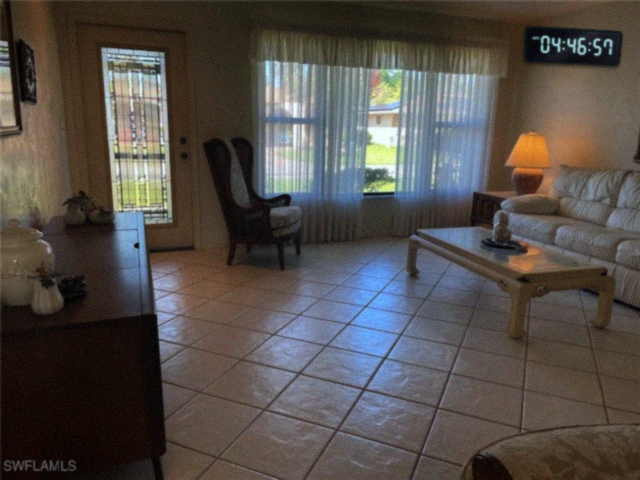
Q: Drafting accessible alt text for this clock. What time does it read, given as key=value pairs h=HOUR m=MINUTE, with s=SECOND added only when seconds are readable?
h=4 m=46 s=57
